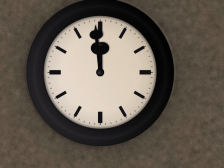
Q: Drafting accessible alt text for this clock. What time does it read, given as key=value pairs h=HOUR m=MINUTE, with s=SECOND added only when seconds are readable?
h=11 m=59
